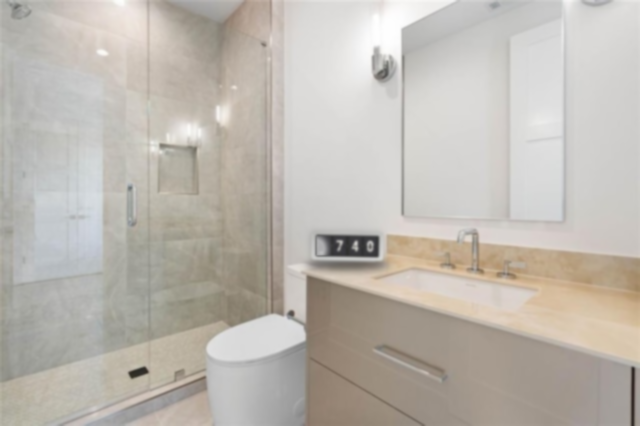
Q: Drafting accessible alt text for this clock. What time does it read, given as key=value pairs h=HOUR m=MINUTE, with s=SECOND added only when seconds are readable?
h=7 m=40
